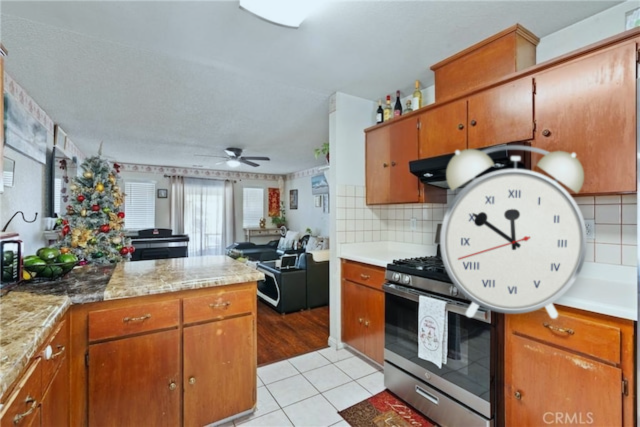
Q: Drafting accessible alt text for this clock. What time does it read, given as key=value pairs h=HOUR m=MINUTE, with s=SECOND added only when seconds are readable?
h=11 m=50 s=42
